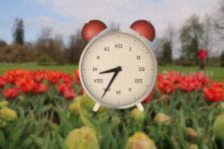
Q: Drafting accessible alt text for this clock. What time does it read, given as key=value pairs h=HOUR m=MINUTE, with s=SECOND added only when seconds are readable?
h=8 m=35
